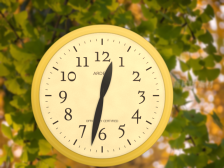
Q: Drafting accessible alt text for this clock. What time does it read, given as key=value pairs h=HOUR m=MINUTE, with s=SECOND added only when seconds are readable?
h=12 m=32
